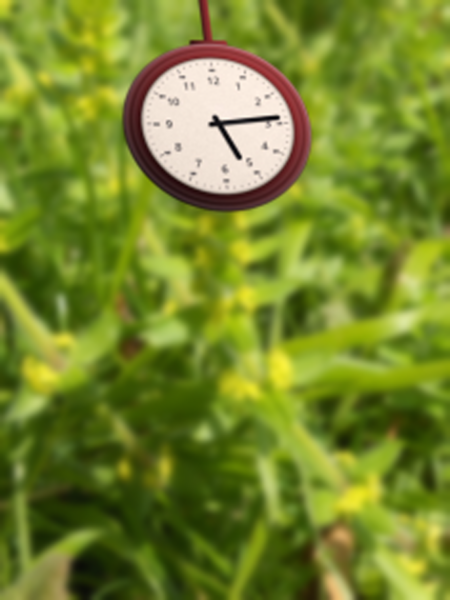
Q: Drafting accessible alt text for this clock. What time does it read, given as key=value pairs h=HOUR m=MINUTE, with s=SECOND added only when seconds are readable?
h=5 m=14
